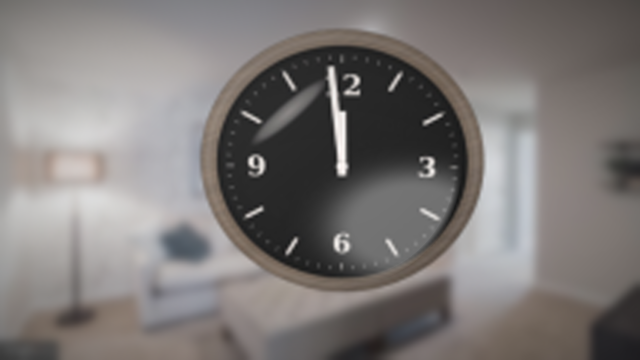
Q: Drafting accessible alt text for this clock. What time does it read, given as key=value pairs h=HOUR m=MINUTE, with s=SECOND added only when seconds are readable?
h=11 m=59
